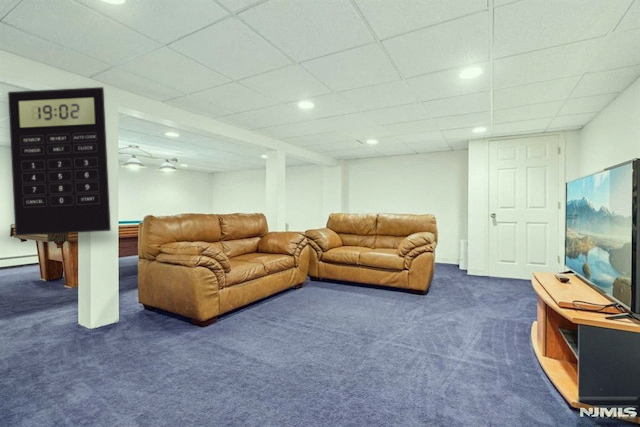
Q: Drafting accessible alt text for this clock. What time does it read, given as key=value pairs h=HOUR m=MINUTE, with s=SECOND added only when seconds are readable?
h=19 m=2
